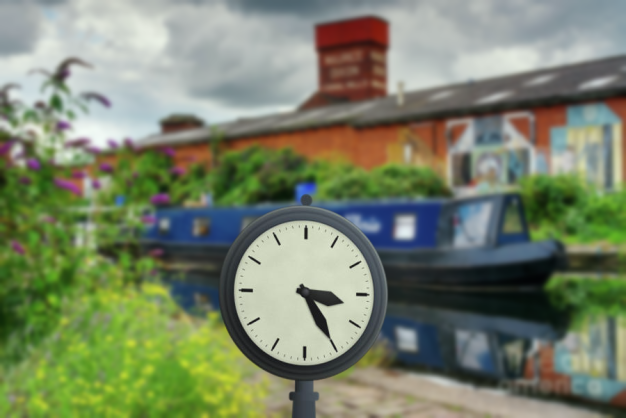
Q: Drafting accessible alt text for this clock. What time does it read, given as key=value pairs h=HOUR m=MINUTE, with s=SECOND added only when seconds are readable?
h=3 m=25
